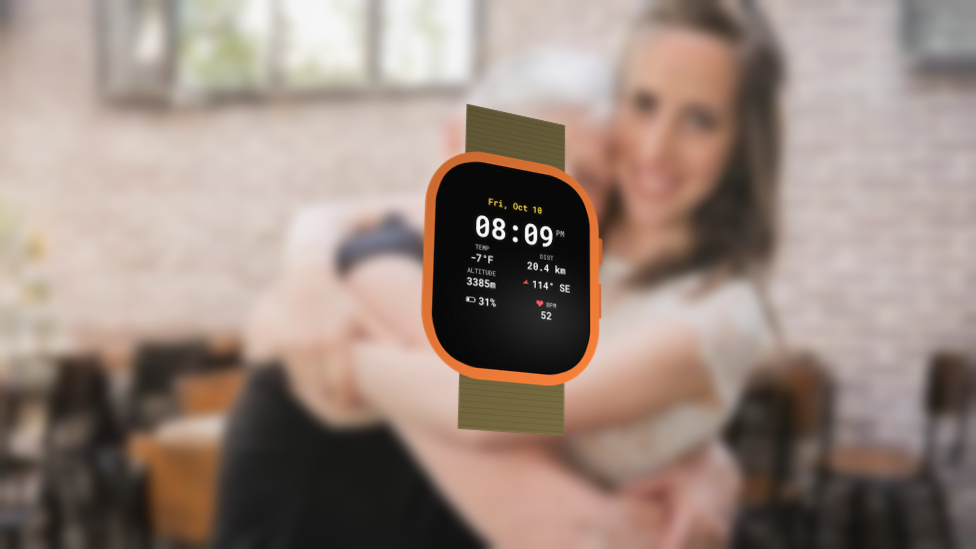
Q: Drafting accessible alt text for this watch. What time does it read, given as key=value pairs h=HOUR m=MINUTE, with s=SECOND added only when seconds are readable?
h=8 m=9
